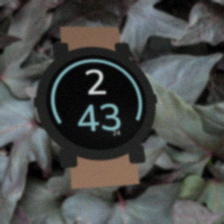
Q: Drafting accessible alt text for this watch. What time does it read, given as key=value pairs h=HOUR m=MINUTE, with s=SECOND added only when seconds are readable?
h=2 m=43
